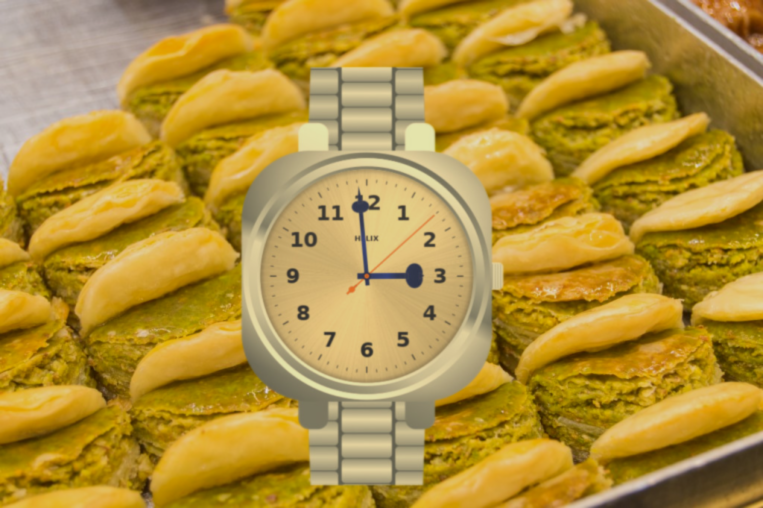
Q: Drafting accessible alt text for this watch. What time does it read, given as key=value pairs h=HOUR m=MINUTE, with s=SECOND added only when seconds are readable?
h=2 m=59 s=8
